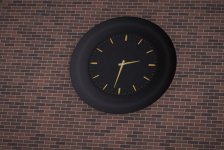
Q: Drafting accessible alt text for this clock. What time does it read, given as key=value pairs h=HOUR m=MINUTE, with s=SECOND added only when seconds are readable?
h=2 m=32
